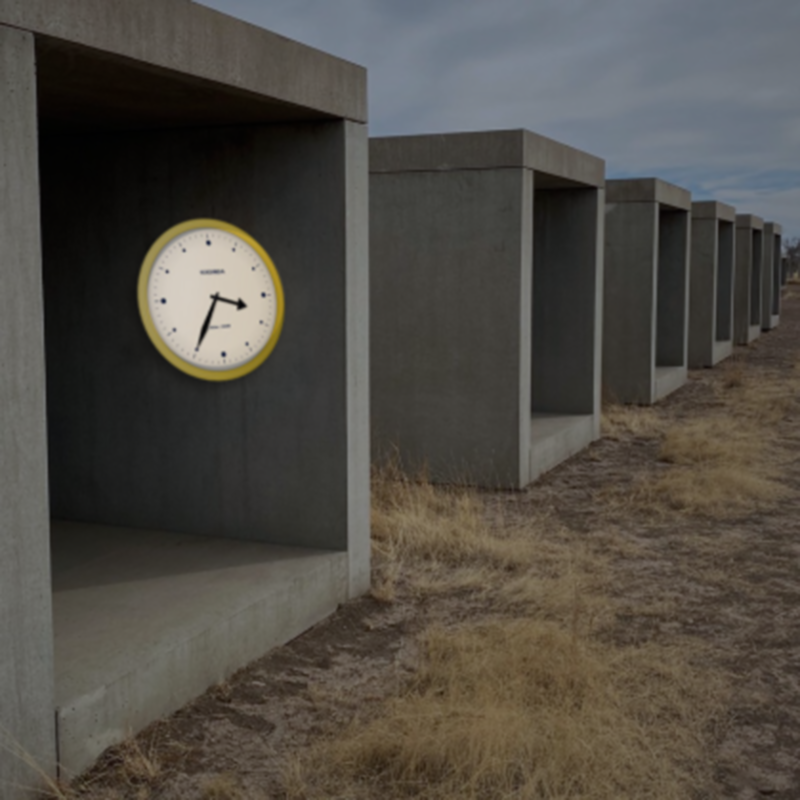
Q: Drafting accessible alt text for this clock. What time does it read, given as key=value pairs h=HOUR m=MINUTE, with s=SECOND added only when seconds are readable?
h=3 m=35
